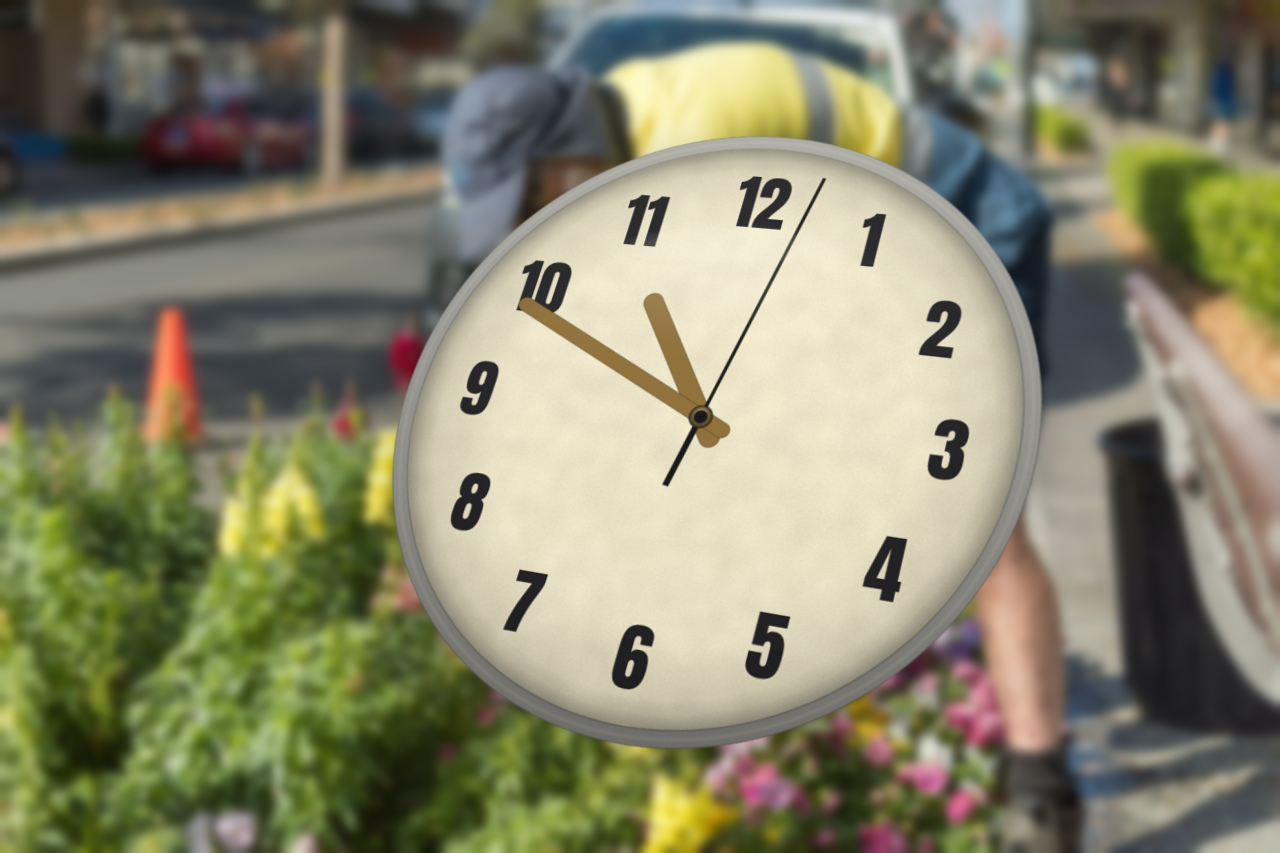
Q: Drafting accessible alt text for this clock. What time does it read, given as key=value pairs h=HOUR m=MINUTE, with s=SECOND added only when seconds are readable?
h=10 m=49 s=2
